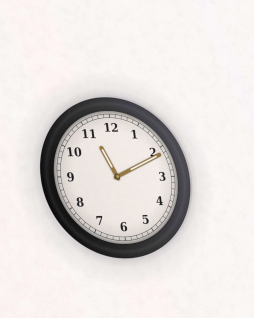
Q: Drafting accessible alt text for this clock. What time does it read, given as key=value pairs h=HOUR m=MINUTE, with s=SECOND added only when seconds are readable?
h=11 m=11
